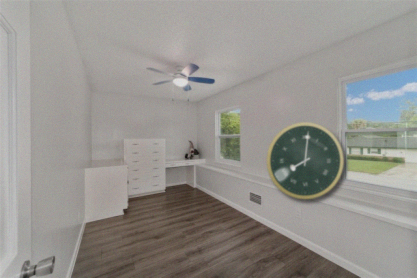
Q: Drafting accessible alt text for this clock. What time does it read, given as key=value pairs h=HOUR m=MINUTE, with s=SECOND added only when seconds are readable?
h=8 m=1
